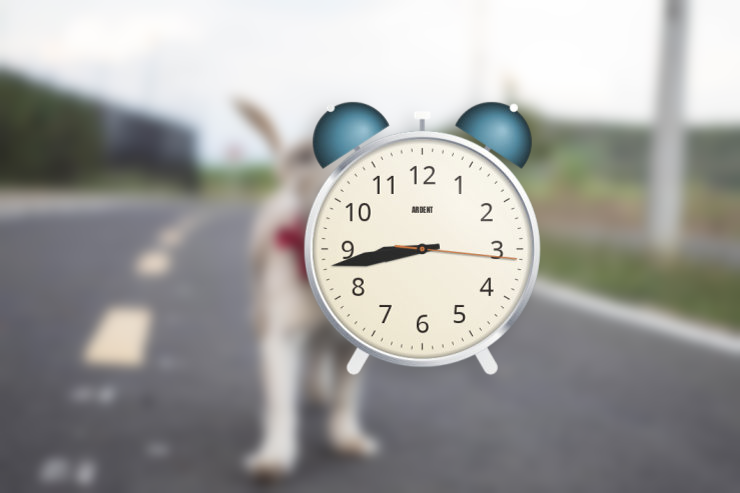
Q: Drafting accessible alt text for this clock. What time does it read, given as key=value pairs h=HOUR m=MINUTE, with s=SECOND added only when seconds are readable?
h=8 m=43 s=16
